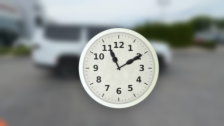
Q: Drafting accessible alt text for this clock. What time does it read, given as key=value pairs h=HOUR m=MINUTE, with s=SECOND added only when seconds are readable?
h=11 m=10
